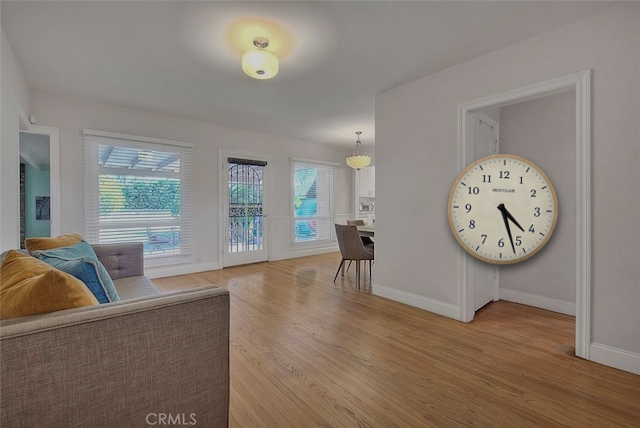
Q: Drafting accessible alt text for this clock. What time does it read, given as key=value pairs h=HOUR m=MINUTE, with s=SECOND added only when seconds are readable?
h=4 m=27
